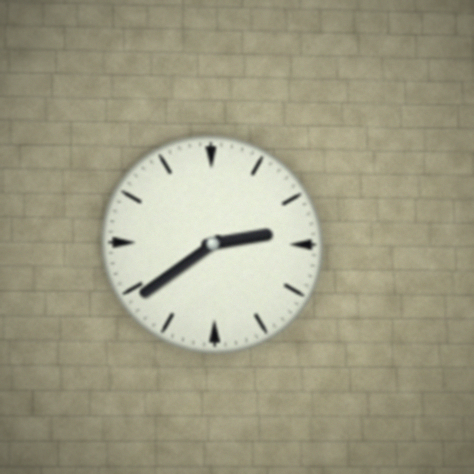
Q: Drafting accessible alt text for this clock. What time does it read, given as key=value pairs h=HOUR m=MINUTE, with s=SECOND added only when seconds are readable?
h=2 m=39
